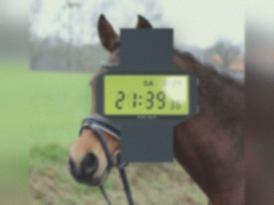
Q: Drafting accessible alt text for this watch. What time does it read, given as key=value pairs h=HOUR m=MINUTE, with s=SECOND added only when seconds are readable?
h=21 m=39
